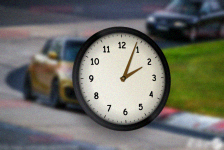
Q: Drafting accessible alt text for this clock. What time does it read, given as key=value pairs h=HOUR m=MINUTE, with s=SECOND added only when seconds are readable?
h=2 m=4
